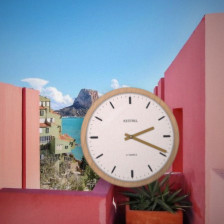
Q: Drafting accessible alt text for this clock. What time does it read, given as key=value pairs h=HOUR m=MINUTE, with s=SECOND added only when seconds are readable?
h=2 m=19
